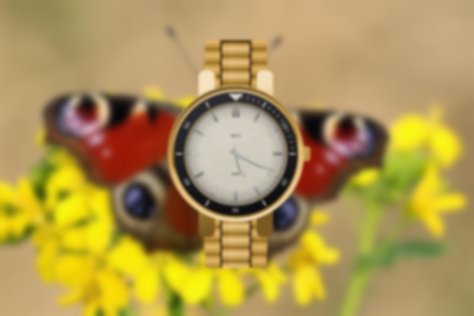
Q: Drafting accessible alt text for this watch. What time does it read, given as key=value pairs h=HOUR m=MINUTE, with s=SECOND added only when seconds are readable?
h=5 m=19
